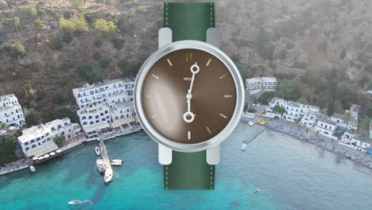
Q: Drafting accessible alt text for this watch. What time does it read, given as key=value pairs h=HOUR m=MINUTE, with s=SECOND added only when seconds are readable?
h=6 m=2
